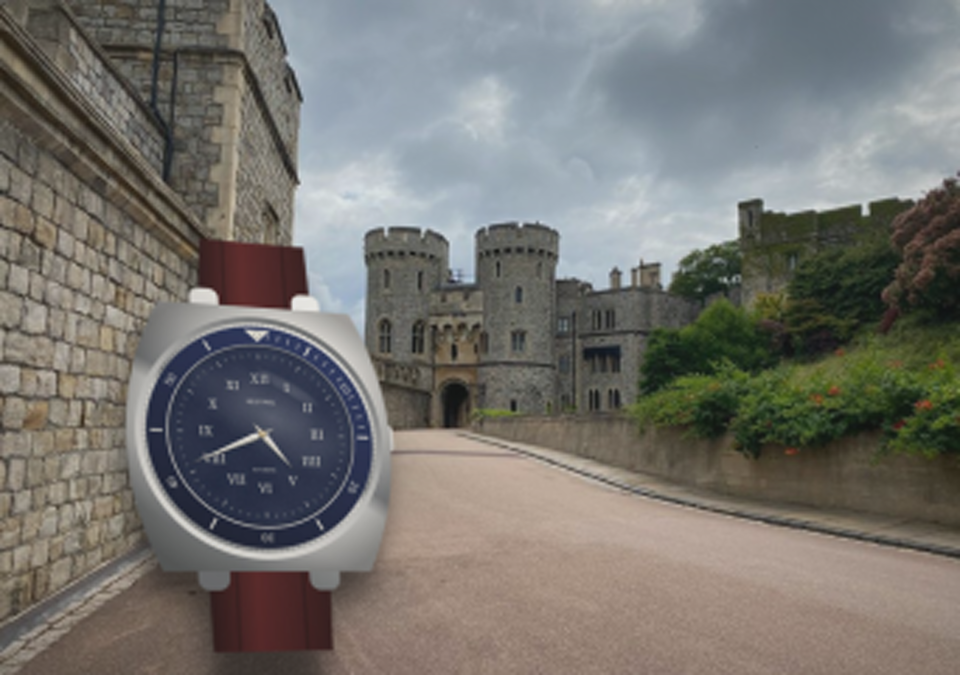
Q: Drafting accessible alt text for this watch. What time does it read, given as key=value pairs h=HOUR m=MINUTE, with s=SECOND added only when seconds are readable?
h=4 m=41
